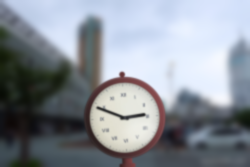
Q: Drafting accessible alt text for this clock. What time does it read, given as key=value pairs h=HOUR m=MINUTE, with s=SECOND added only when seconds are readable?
h=2 m=49
